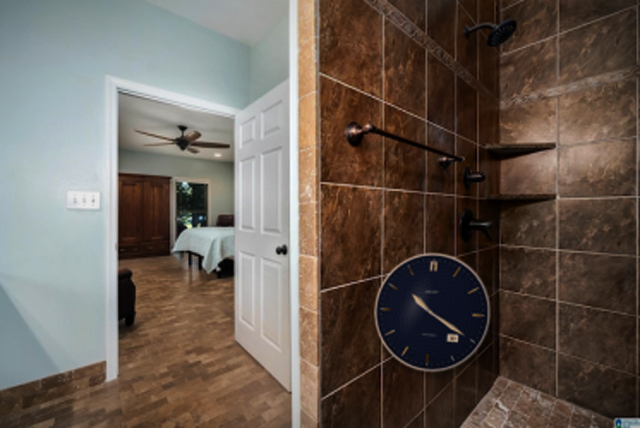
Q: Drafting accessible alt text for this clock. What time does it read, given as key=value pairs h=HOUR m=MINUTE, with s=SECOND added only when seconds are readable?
h=10 m=20
